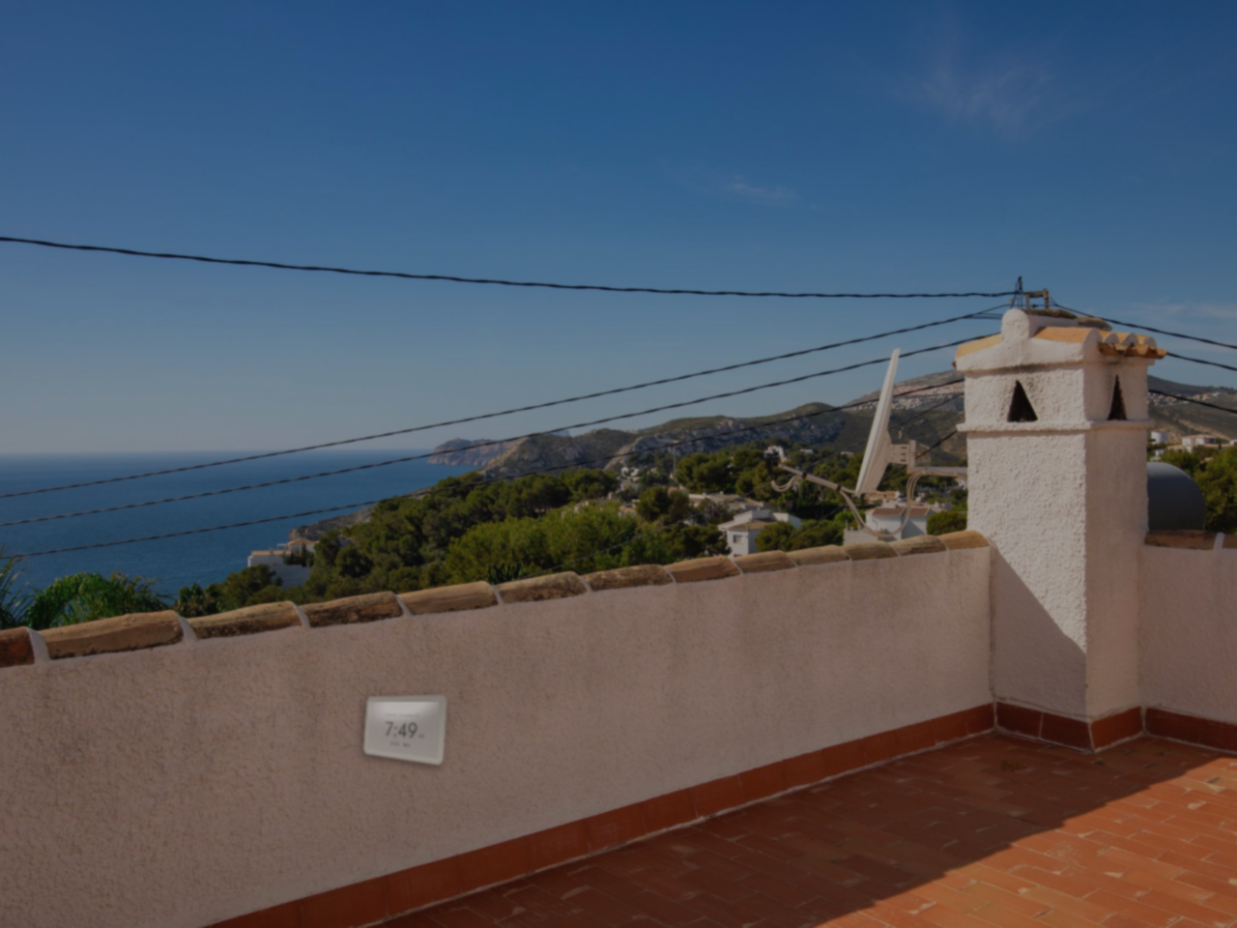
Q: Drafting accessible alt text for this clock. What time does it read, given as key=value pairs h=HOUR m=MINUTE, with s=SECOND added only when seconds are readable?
h=7 m=49
